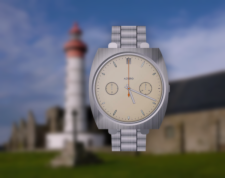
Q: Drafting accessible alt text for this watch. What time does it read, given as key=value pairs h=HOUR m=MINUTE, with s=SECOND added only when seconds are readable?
h=5 m=19
